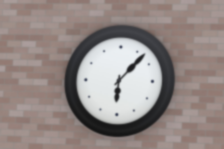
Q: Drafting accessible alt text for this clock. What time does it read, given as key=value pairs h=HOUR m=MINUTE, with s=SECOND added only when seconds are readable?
h=6 m=7
